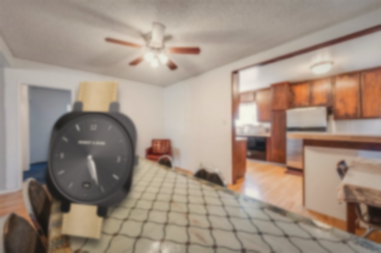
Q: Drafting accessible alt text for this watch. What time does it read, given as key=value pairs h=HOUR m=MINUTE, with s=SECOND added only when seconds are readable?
h=5 m=26
